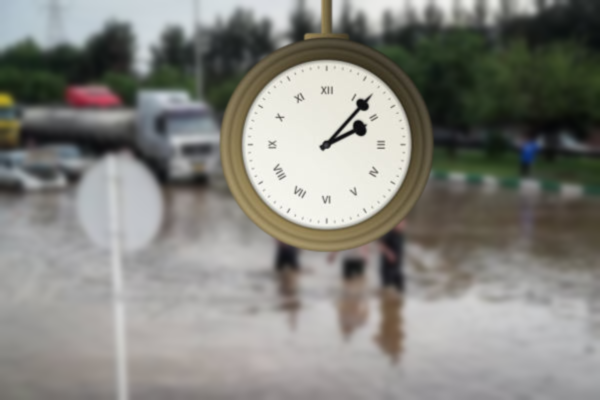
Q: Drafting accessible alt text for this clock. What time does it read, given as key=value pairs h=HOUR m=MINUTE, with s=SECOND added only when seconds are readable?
h=2 m=7
